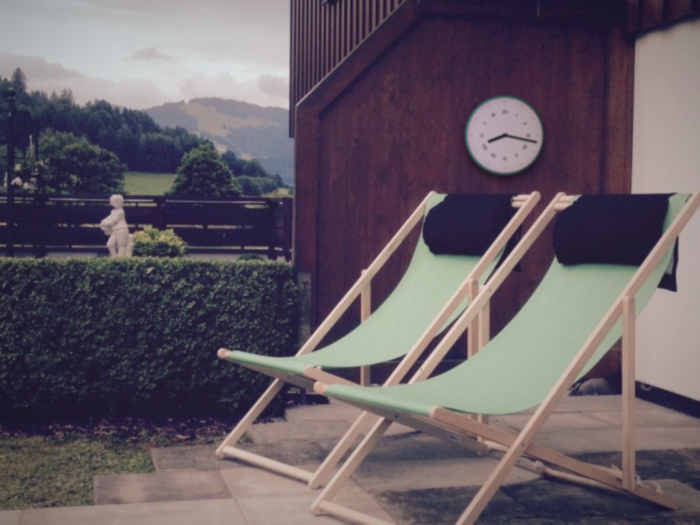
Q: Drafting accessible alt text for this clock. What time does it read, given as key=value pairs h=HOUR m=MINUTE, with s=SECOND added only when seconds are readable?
h=8 m=17
